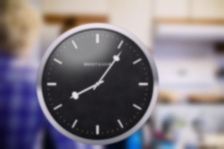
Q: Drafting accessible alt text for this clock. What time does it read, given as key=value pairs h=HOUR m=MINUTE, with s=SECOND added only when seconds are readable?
h=8 m=6
